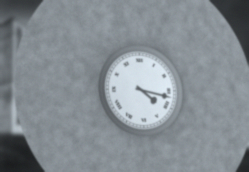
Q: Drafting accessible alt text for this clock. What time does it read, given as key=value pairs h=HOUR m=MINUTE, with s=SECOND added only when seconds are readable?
h=4 m=17
